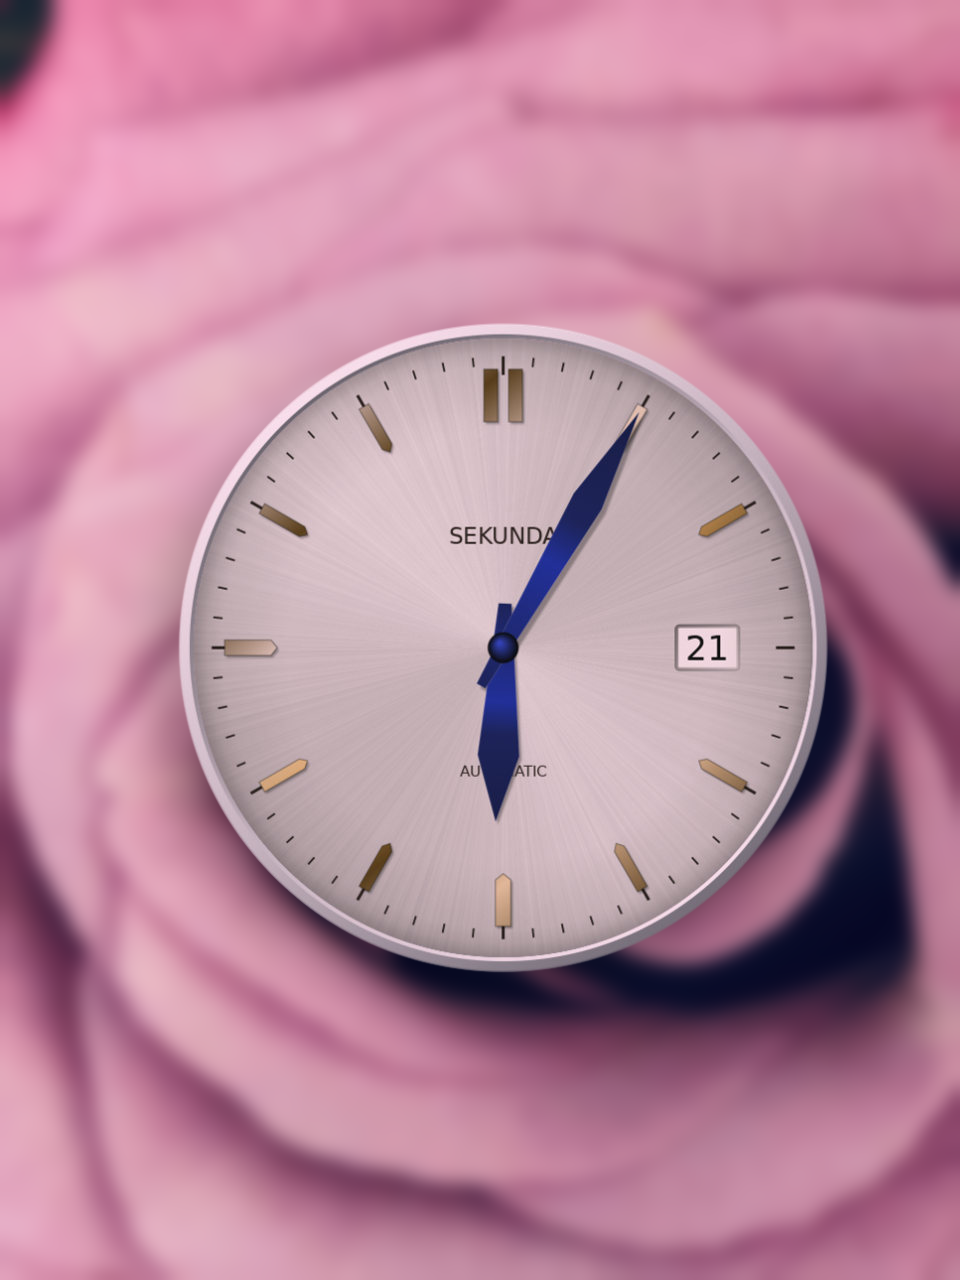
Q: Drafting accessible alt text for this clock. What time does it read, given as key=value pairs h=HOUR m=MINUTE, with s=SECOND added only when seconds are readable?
h=6 m=5
